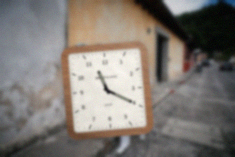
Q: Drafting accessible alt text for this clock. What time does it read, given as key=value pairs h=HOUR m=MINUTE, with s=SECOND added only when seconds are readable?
h=11 m=20
